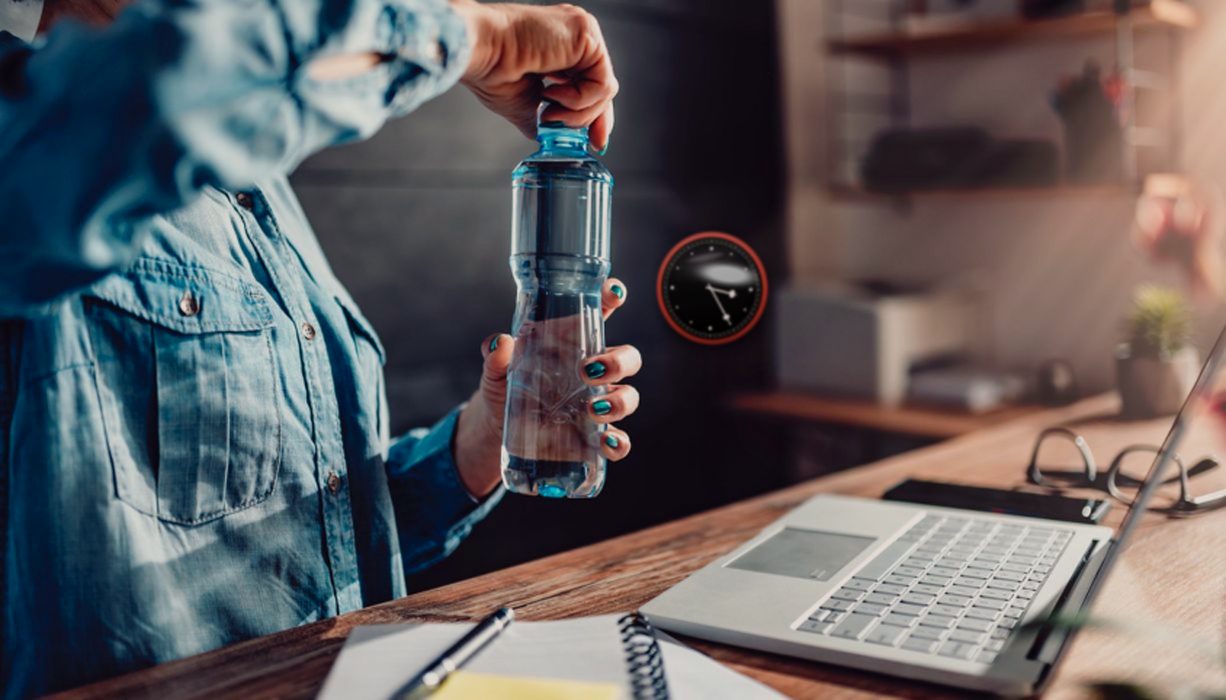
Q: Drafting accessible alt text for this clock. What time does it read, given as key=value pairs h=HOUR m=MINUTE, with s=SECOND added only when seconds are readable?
h=3 m=25
